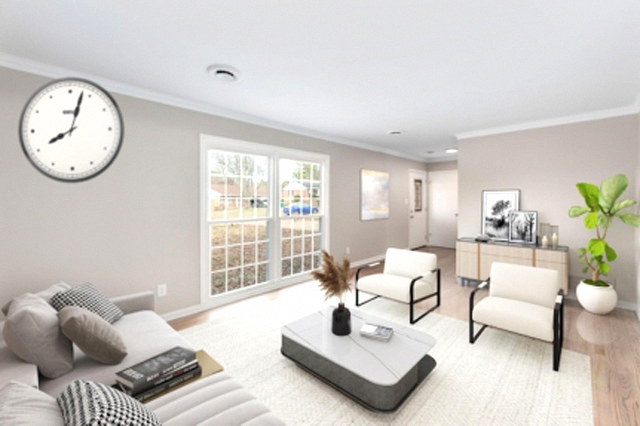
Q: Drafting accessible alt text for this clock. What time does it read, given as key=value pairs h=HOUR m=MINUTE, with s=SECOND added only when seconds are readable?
h=8 m=3
